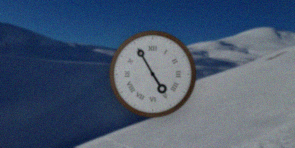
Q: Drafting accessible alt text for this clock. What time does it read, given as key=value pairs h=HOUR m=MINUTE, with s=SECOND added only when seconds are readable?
h=4 m=55
